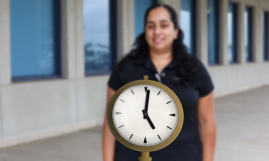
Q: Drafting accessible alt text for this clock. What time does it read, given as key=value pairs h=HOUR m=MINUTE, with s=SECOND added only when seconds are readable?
h=5 m=1
